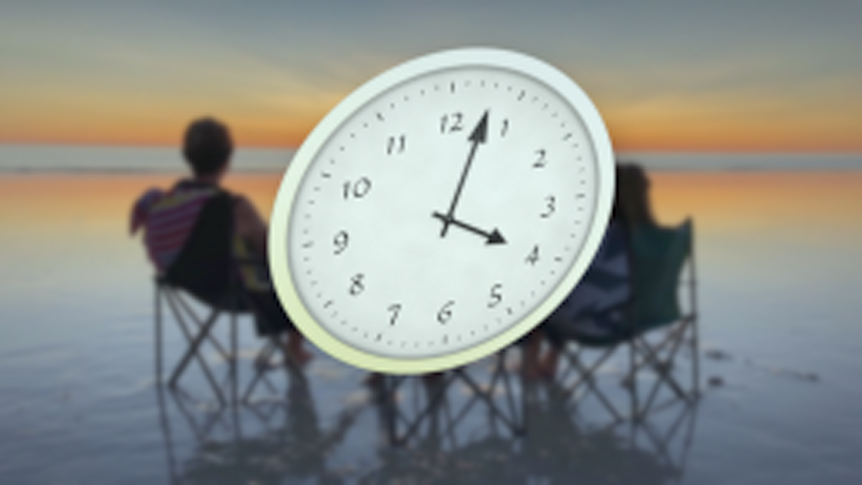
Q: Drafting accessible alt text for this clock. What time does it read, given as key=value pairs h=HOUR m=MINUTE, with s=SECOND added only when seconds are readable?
h=4 m=3
